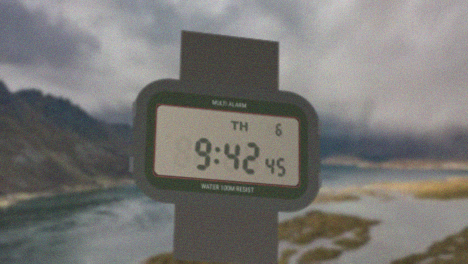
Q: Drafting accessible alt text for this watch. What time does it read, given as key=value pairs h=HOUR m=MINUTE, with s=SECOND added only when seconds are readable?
h=9 m=42 s=45
